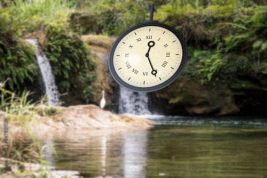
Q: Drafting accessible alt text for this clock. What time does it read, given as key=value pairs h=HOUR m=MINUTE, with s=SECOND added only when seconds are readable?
h=12 m=26
